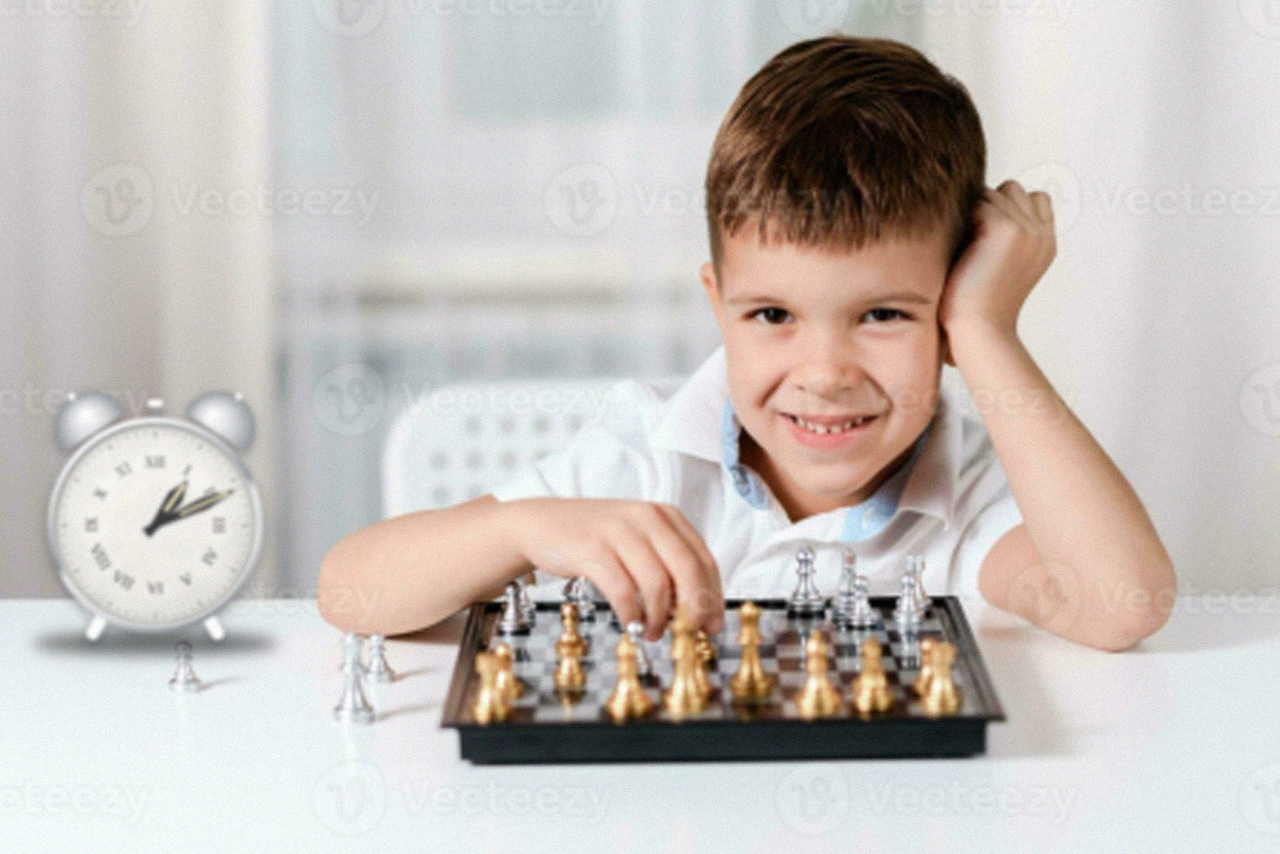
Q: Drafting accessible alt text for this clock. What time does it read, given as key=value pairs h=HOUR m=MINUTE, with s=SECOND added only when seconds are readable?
h=1 m=11
